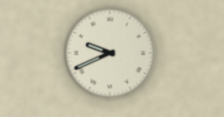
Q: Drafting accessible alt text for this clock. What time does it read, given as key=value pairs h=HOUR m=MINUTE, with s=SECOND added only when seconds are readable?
h=9 m=41
